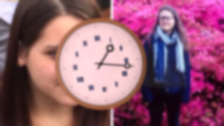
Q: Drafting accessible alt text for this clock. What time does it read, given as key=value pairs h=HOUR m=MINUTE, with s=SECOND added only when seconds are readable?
h=1 m=17
